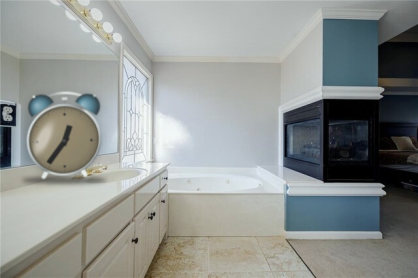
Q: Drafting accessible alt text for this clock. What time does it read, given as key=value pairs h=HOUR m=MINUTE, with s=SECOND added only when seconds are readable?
h=12 m=36
